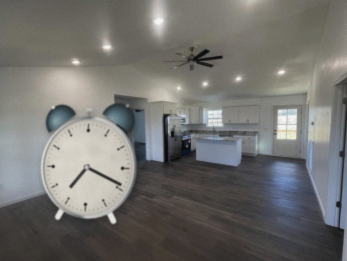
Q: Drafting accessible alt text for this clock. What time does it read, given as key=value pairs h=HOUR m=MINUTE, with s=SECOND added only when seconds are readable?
h=7 m=19
